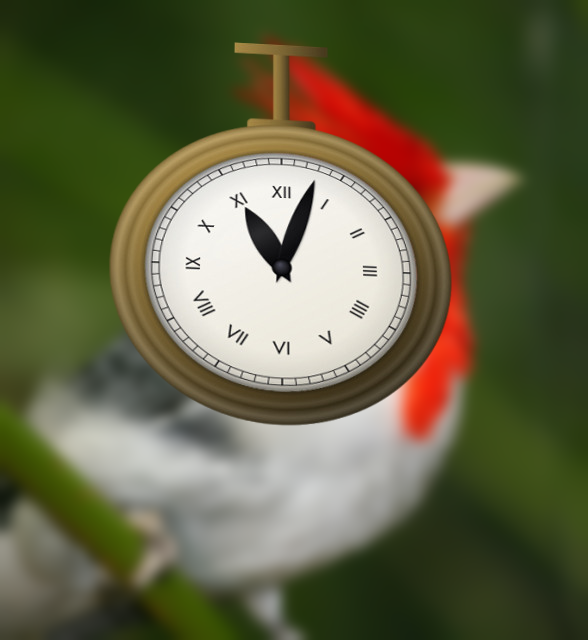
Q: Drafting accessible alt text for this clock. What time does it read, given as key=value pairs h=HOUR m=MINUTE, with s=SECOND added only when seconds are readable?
h=11 m=3
